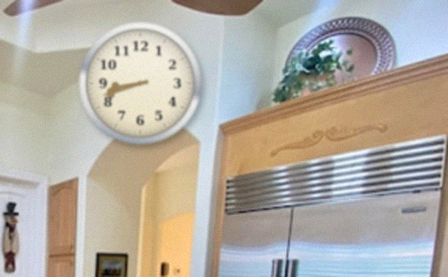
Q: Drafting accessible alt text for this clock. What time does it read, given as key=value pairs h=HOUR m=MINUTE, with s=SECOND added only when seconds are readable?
h=8 m=42
